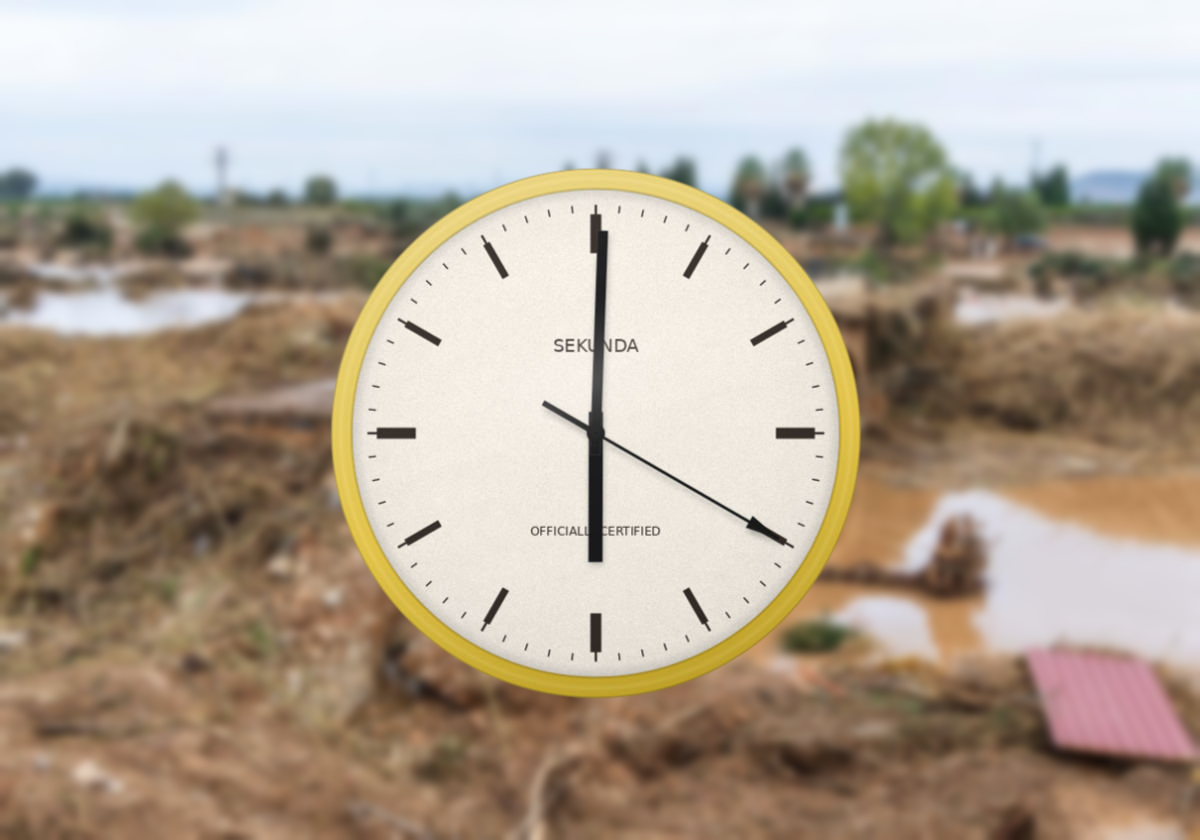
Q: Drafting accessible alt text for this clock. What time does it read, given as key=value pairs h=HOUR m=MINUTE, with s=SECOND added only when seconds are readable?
h=6 m=0 s=20
